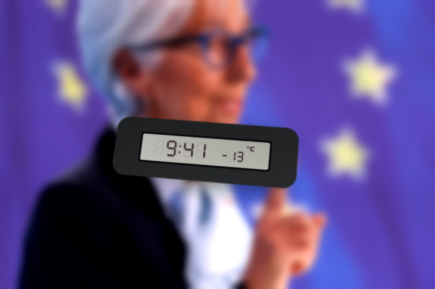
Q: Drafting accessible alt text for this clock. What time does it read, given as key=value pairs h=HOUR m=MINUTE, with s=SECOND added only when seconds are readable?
h=9 m=41
